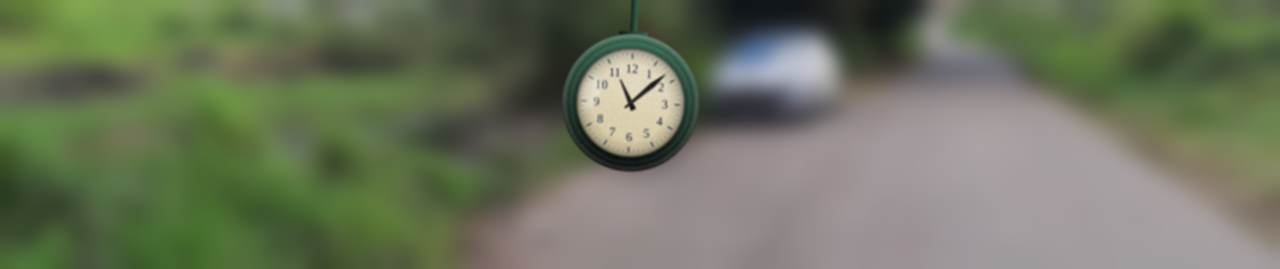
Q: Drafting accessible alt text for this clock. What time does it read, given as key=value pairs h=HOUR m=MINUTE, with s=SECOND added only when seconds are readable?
h=11 m=8
